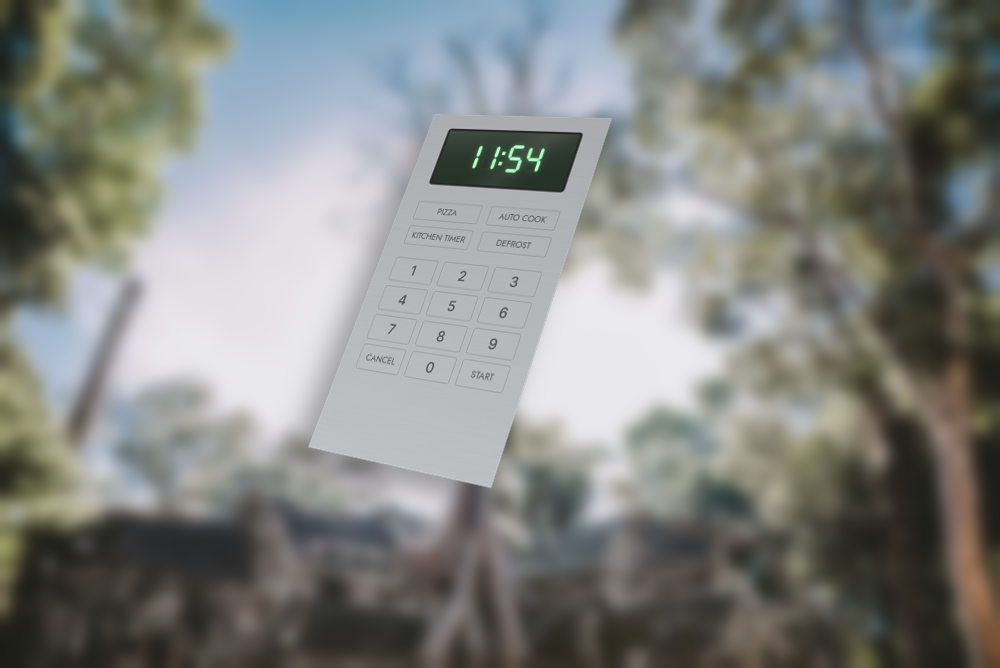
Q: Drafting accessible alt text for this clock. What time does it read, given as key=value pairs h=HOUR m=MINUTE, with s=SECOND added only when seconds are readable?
h=11 m=54
